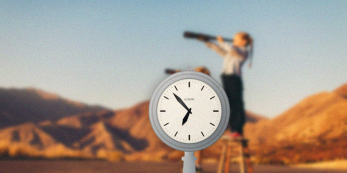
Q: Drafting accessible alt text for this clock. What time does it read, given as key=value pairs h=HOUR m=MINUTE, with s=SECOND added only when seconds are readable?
h=6 m=53
